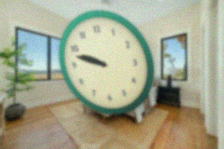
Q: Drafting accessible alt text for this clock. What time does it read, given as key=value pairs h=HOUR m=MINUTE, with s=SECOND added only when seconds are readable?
h=9 m=48
